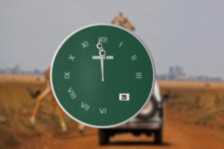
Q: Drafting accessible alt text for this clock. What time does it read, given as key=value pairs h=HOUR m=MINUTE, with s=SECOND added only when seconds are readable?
h=11 m=59
